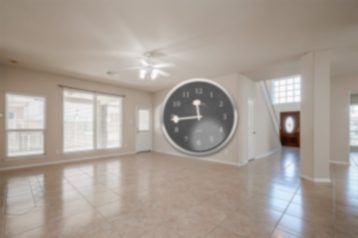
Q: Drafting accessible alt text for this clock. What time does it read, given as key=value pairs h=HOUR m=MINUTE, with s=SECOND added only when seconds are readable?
h=11 m=44
